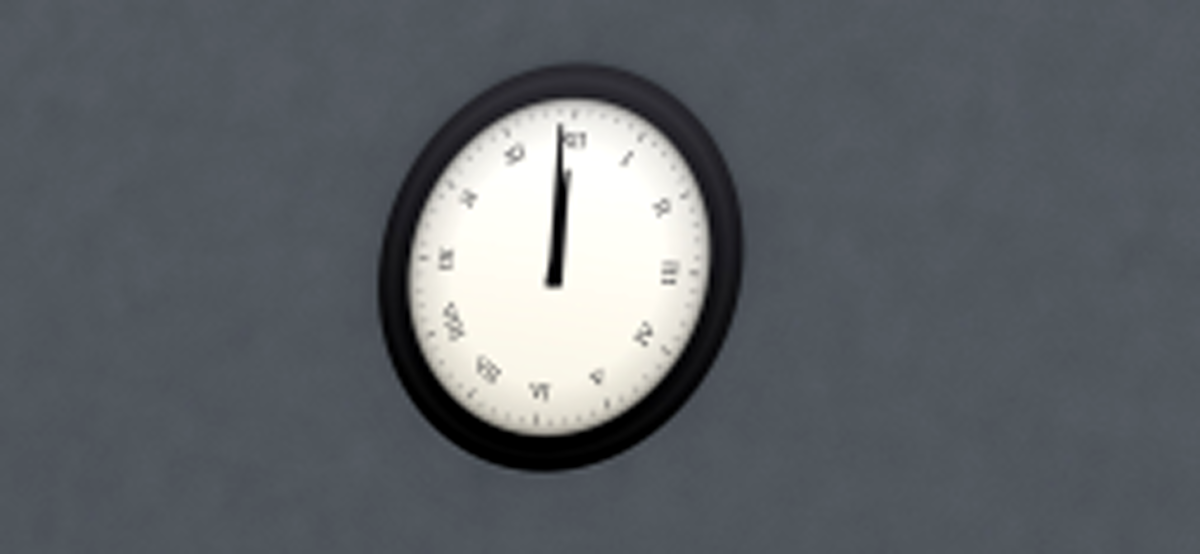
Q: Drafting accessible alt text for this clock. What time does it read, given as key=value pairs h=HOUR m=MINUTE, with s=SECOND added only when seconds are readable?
h=11 m=59
